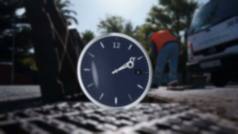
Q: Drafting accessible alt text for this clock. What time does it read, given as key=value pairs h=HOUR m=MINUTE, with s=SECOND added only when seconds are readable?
h=2 m=9
